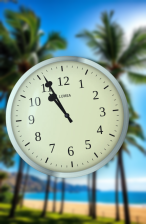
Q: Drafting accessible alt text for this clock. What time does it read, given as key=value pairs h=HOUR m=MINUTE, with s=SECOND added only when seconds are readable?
h=10 m=56
